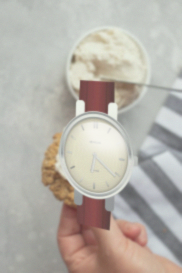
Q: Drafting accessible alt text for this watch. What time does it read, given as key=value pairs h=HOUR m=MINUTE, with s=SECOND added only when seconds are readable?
h=6 m=21
